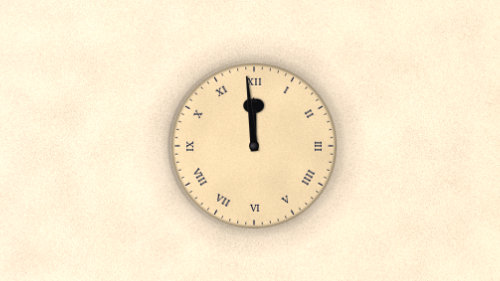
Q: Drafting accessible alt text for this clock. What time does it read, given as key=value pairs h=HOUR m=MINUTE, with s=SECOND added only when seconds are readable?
h=11 m=59
